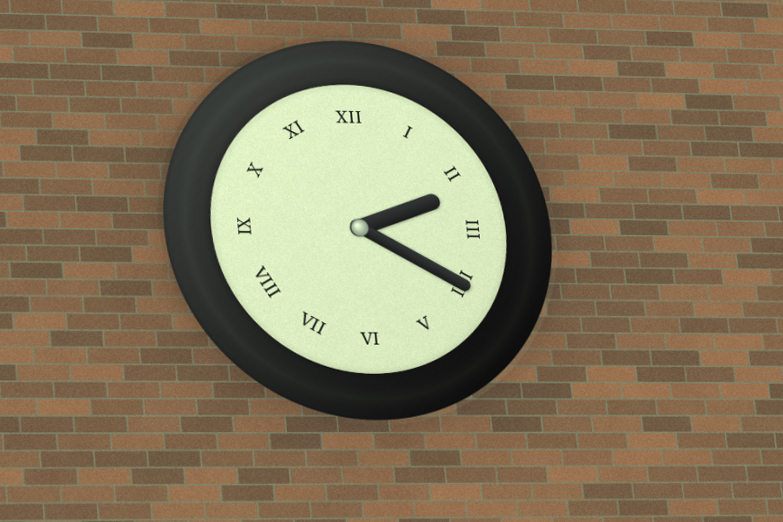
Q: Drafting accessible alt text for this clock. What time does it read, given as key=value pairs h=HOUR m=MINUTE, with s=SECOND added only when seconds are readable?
h=2 m=20
